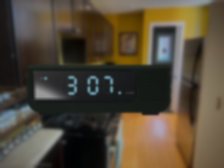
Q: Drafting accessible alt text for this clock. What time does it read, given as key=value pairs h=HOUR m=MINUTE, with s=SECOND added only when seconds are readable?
h=3 m=7
